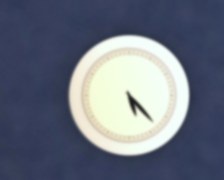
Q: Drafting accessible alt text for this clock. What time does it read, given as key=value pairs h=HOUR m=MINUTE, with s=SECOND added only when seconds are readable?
h=5 m=23
